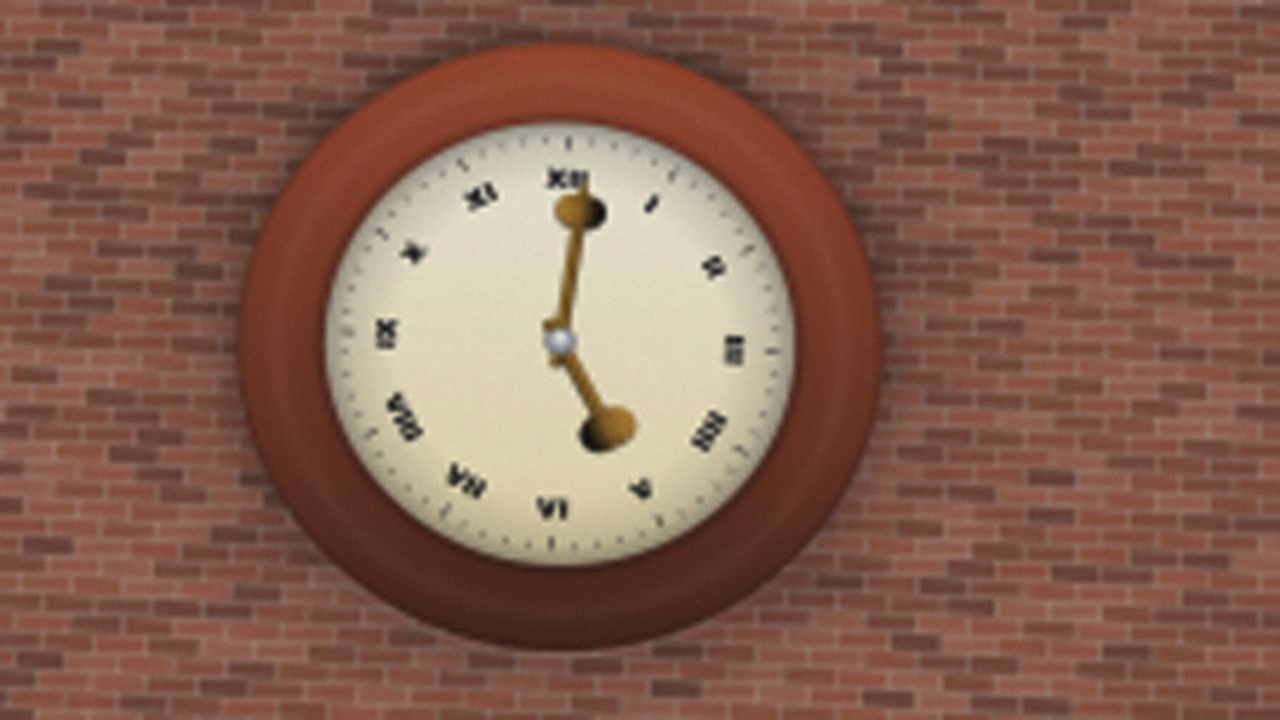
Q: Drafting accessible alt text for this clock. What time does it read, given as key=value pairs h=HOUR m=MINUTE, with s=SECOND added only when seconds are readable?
h=5 m=1
